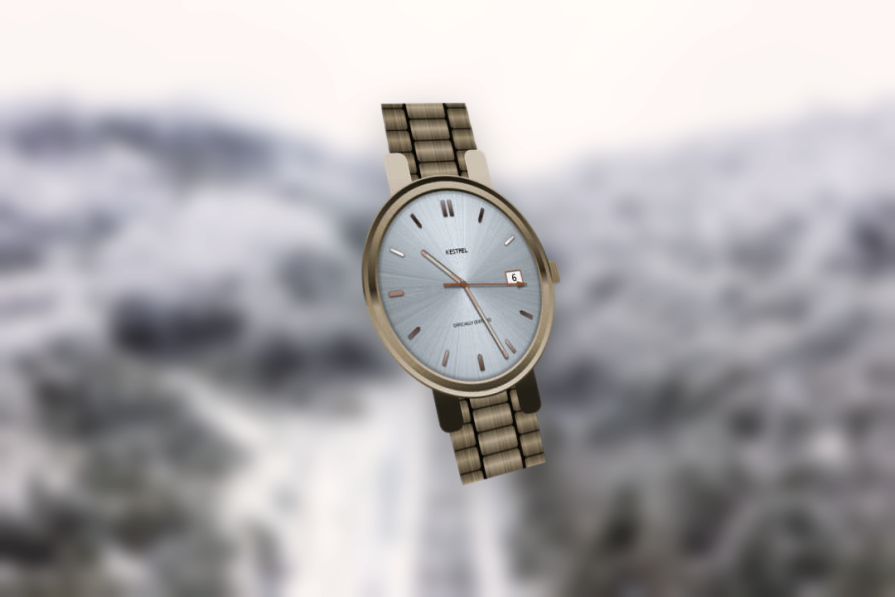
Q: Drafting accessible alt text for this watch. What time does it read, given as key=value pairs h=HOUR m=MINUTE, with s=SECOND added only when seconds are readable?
h=10 m=26 s=16
